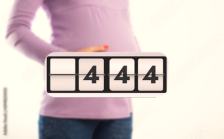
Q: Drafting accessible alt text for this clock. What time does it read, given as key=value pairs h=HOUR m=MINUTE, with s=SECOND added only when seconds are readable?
h=4 m=44
